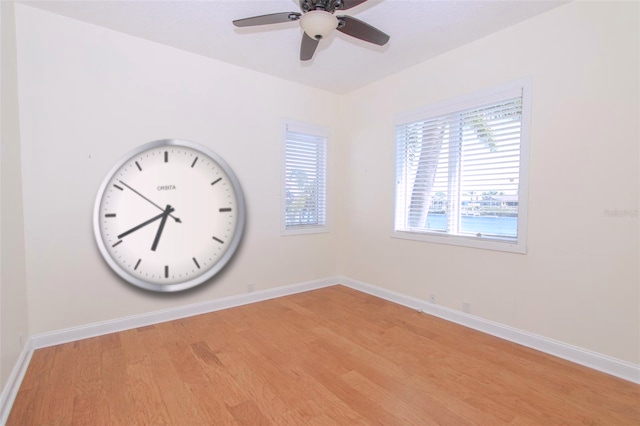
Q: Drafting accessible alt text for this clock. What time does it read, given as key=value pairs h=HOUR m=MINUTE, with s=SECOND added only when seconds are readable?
h=6 m=40 s=51
